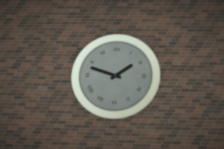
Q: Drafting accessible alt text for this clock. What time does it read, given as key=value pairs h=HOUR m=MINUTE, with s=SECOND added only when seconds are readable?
h=1 m=48
